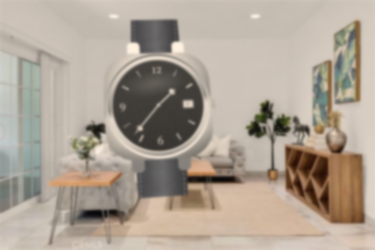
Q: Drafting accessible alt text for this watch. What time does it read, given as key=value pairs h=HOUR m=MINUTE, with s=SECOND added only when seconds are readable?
h=1 m=37
